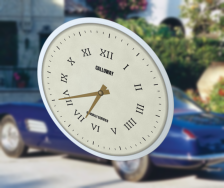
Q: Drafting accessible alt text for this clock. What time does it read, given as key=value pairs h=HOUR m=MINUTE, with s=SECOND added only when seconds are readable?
h=6 m=40
